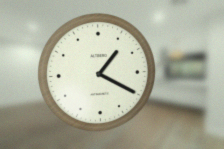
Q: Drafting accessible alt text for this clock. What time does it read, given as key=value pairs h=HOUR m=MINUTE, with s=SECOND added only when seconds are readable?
h=1 m=20
